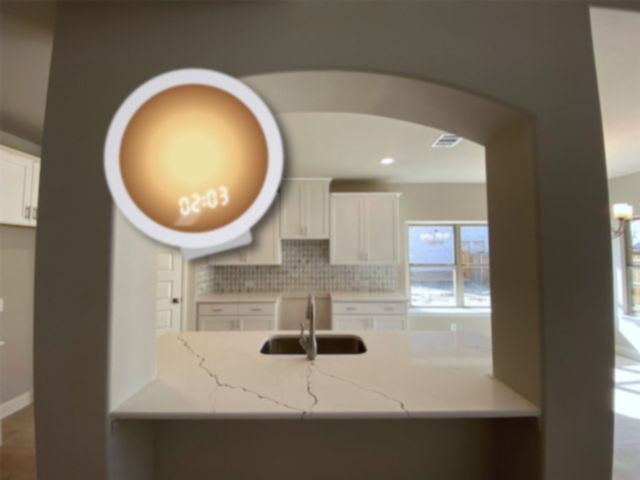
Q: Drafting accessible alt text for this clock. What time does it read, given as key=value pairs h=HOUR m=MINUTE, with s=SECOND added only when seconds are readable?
h=2 m=3
